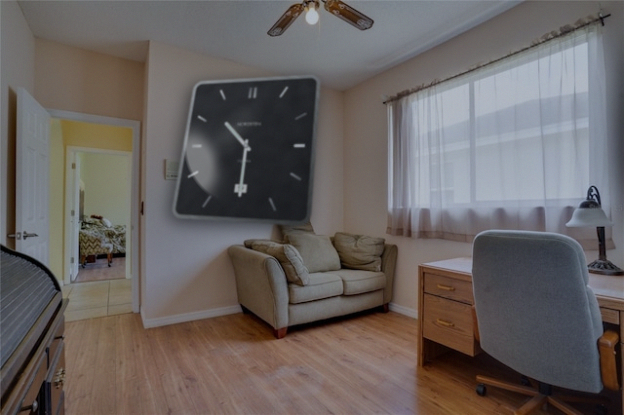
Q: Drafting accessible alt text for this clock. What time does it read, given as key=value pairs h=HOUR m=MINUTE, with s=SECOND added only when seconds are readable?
h=10 m=30
